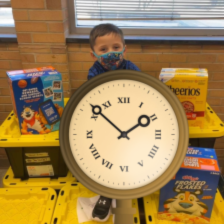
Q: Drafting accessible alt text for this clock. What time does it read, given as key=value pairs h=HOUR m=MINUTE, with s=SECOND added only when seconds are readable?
h=1 m=52
